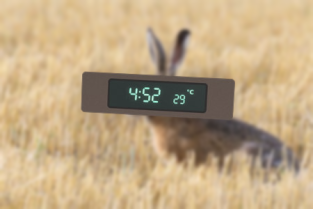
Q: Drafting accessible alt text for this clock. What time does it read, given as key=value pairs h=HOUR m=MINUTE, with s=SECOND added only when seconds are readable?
h=4 m=52
